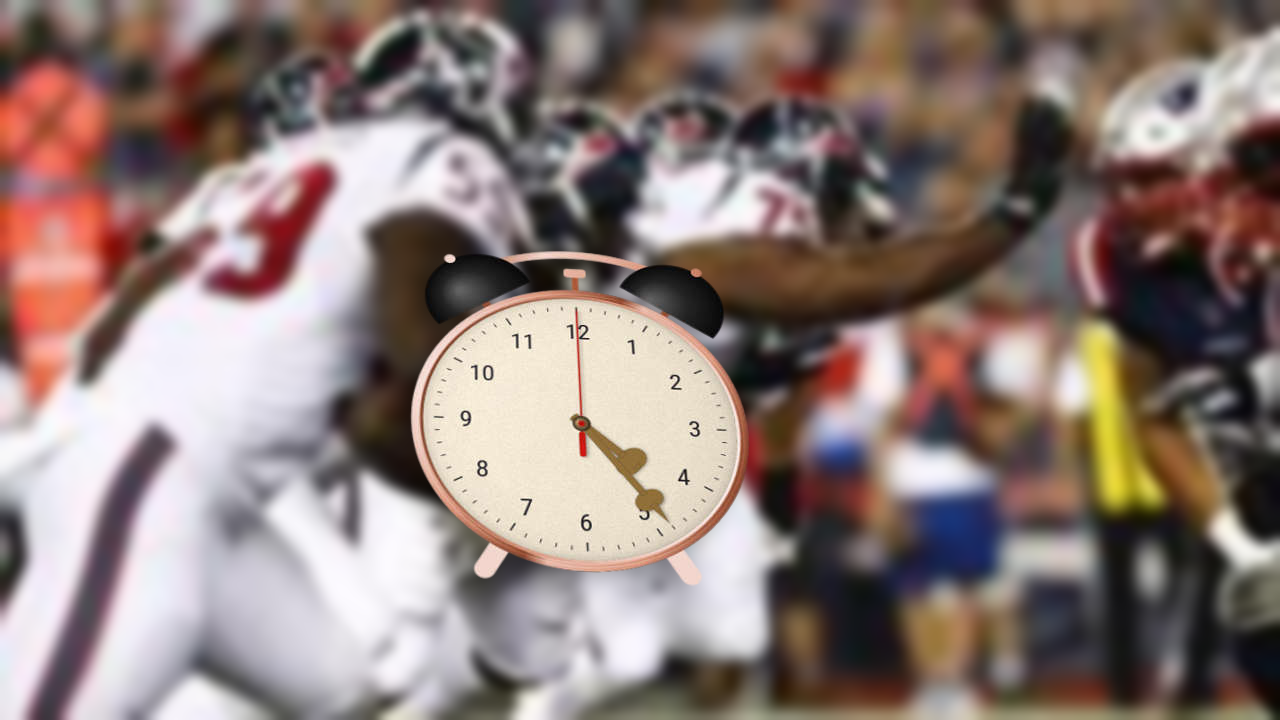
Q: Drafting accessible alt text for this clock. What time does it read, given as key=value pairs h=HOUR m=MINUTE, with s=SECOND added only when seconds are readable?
h=4 m=24 s=0
